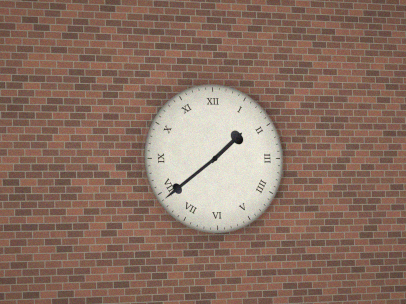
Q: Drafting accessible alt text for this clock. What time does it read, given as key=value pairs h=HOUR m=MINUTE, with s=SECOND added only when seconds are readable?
h=1 m=39
